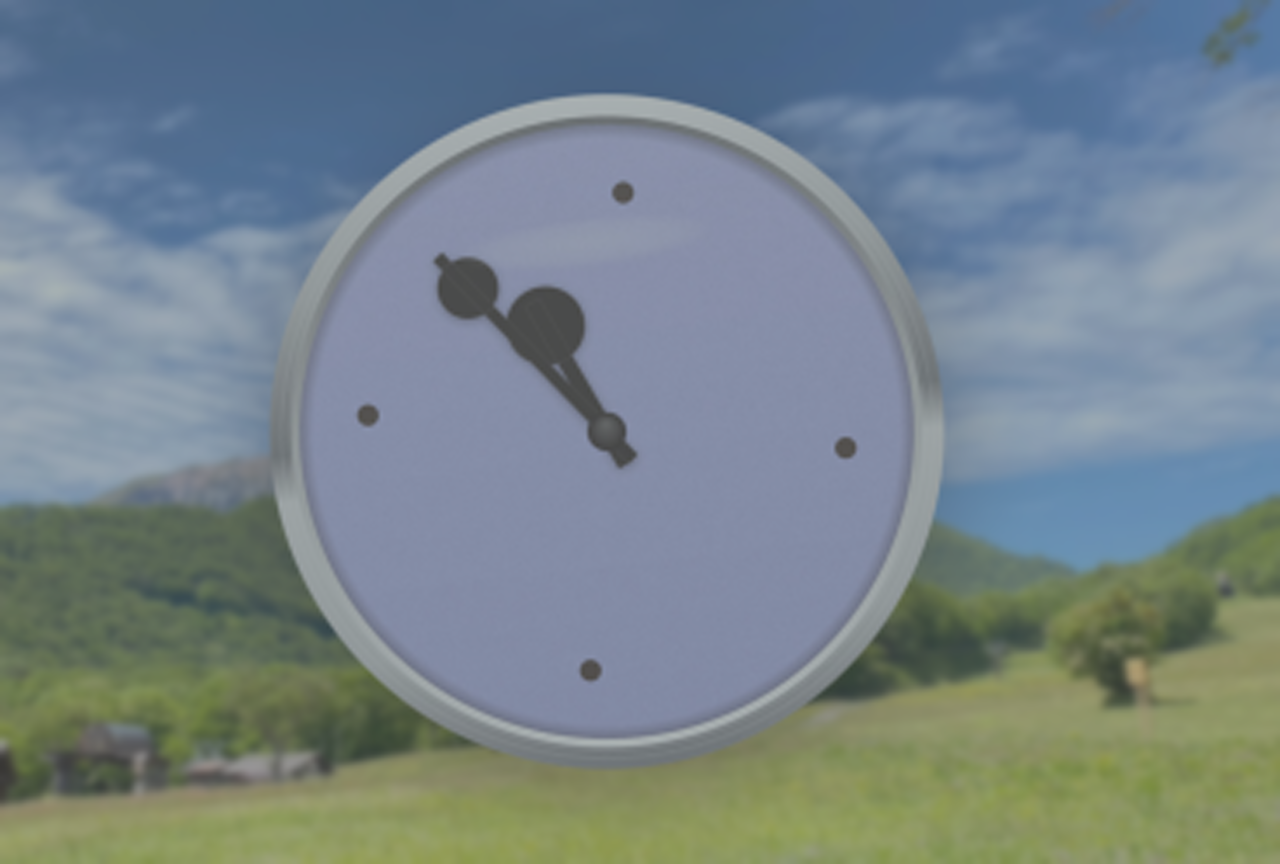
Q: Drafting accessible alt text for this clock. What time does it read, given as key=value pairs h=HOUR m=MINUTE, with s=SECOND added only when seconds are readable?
h=10 m=52
